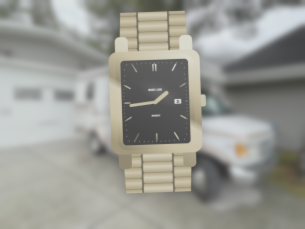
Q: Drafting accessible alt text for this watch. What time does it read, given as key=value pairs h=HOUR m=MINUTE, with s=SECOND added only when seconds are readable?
h=1 m=44
